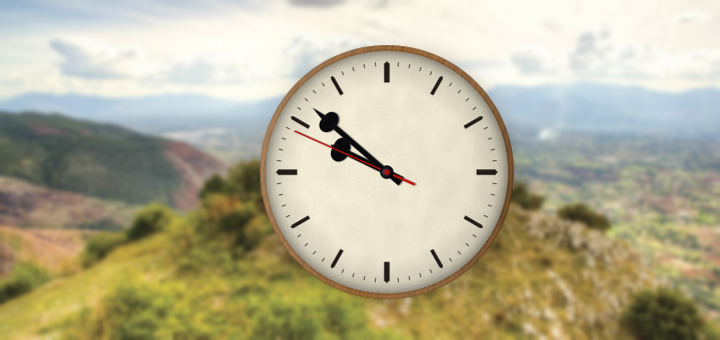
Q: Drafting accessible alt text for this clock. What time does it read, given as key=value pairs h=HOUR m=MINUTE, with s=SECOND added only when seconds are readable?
h=9 m=51 s=49
